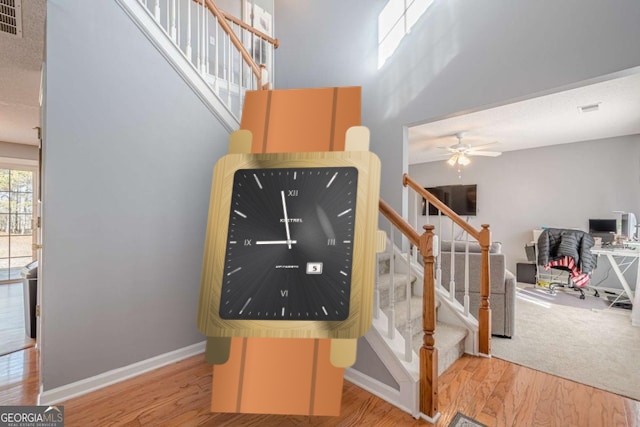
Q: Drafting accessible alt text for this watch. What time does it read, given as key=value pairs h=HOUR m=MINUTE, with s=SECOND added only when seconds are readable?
h=8 m=58
